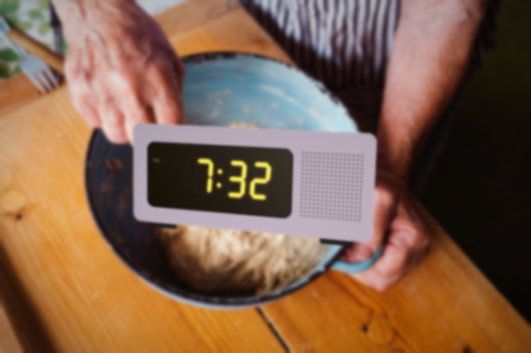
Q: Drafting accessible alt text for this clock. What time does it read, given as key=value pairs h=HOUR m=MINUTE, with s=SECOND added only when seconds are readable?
h=7 m=32
